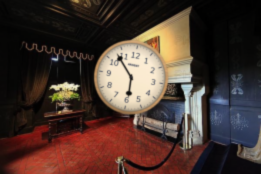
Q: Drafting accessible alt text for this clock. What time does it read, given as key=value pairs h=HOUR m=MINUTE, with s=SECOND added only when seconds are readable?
h=5 m=53
